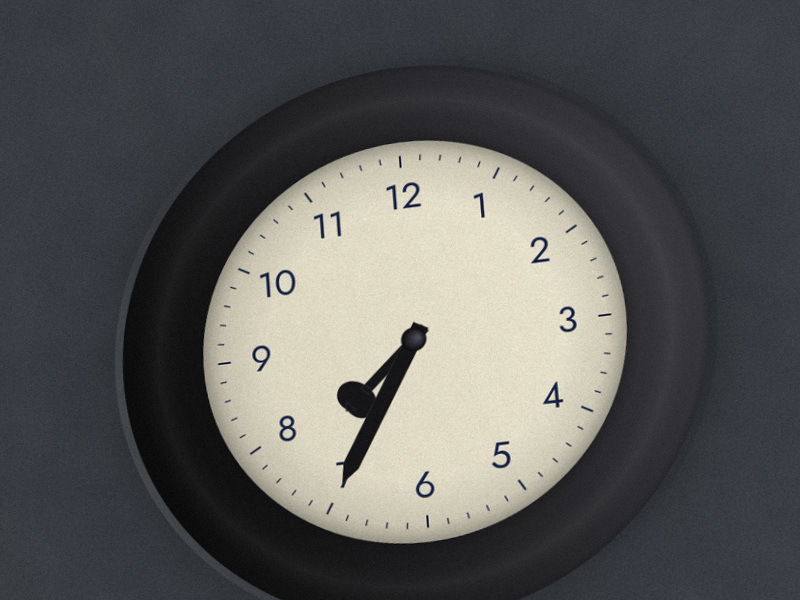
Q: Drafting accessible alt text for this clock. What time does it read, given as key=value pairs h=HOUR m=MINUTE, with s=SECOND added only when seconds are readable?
h=7 m=35
